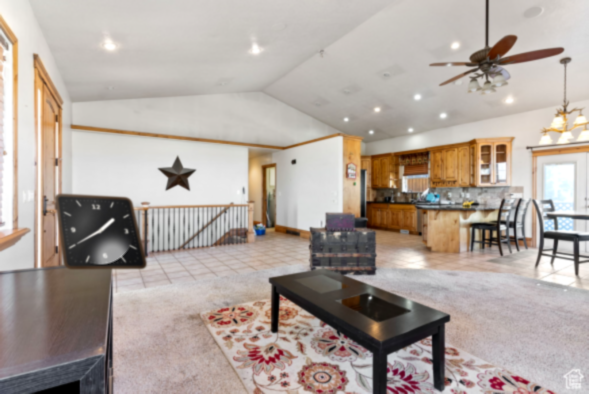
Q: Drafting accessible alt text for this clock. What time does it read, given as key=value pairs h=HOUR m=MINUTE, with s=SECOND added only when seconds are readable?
h=1 m=40
